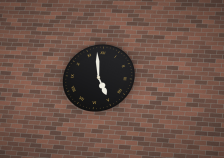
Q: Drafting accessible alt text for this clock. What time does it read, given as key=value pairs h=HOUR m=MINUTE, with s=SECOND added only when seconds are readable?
h=4 m=58
